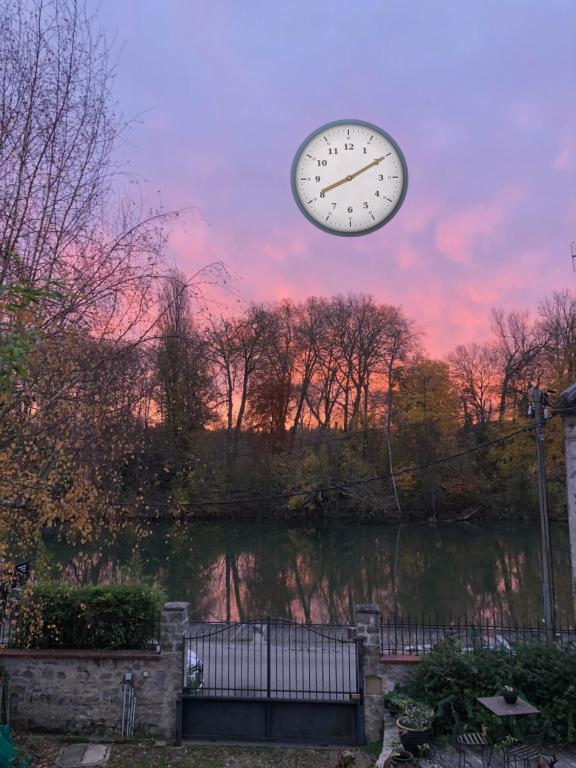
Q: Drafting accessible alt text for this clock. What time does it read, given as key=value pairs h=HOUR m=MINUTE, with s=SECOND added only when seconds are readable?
h=8 m=10
